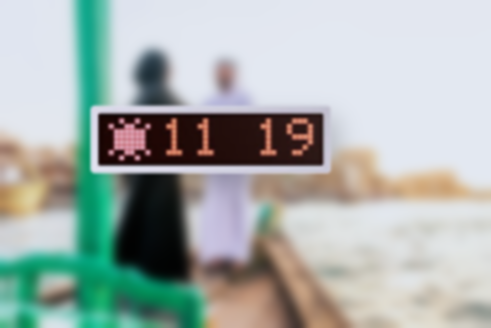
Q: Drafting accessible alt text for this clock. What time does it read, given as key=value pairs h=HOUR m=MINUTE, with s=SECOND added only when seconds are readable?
h=11 m=19
